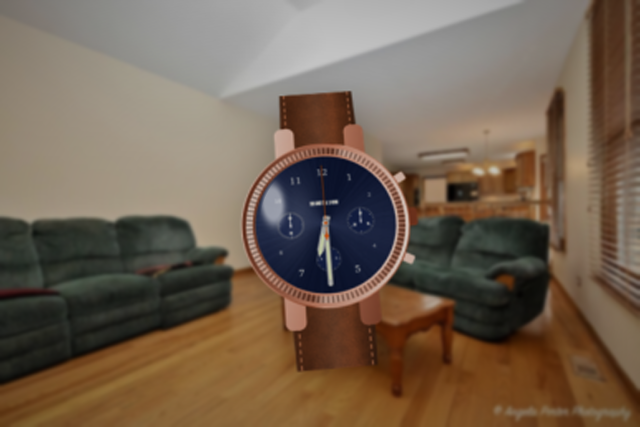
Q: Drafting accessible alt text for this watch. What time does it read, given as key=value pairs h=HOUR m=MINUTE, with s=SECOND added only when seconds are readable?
h=6 m=30
